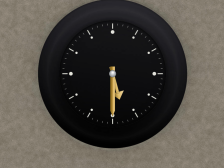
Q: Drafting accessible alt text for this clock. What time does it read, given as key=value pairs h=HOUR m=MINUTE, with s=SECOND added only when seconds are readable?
h=5 m=30
